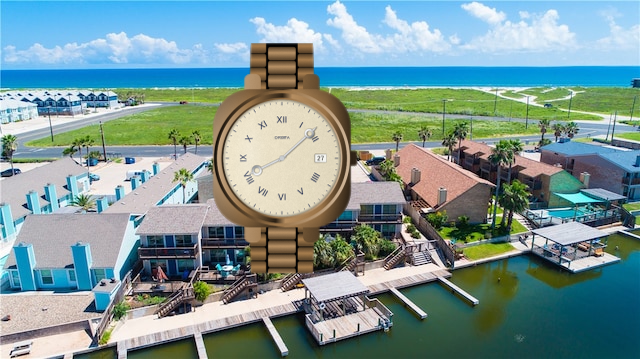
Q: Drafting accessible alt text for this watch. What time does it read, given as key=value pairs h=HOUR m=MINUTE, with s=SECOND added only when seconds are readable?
h=8 m=8
